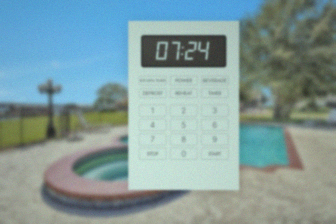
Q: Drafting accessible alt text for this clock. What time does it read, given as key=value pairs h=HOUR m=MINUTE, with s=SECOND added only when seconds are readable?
h=7 m=24
